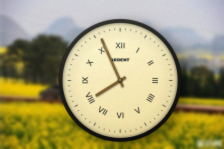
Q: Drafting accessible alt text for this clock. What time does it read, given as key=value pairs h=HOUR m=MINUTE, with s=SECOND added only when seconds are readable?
h=7 m=56
